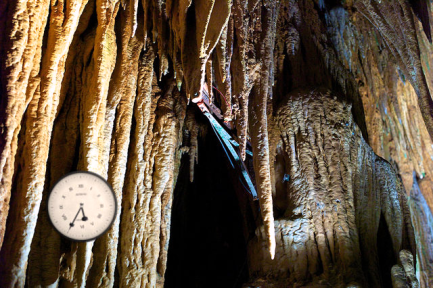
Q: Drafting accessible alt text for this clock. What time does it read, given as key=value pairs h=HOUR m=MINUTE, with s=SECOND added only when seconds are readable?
h=5 m=35
